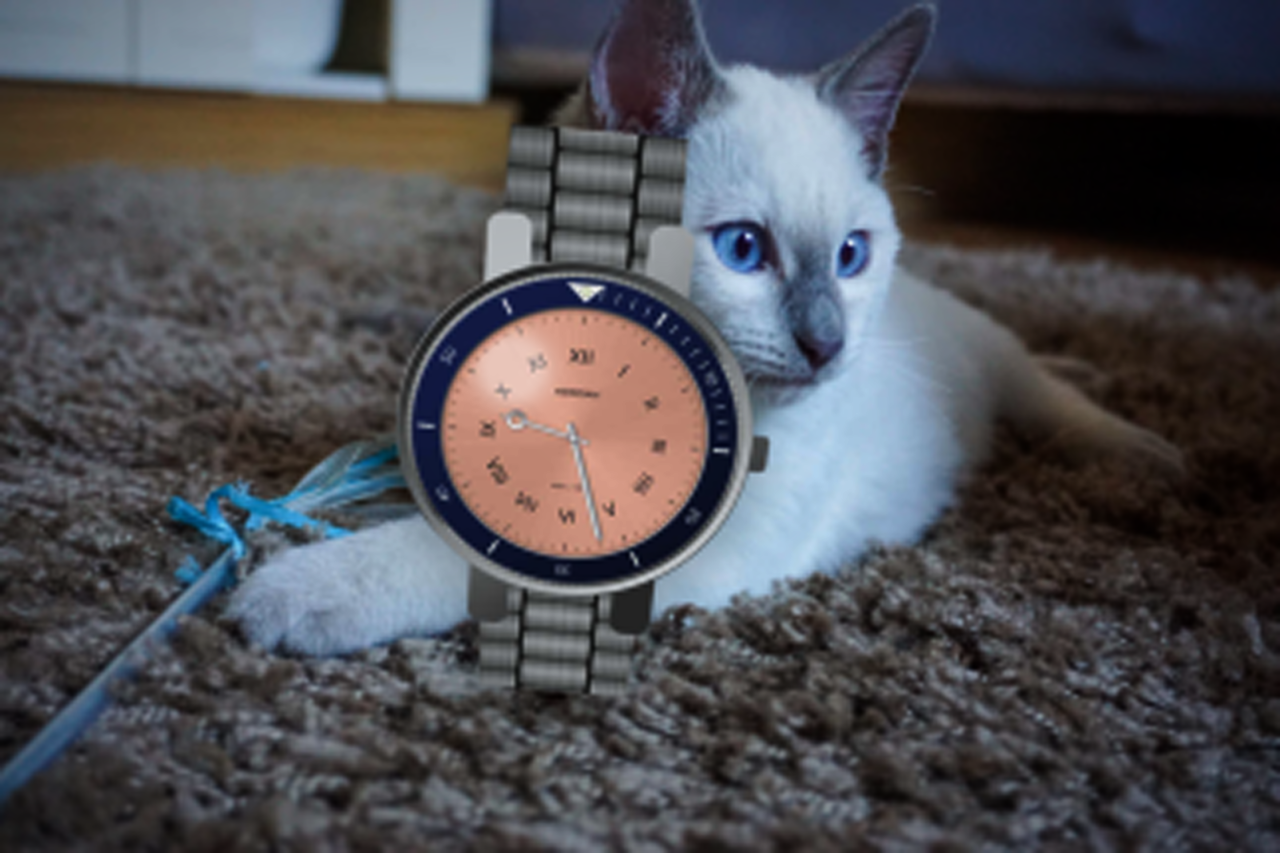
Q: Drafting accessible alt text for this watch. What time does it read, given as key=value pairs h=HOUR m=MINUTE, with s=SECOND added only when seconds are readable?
h=9 m=27
